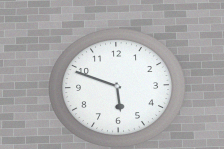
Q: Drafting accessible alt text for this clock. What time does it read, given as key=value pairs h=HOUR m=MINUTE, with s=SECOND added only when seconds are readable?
h=5 m=49
